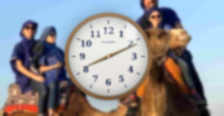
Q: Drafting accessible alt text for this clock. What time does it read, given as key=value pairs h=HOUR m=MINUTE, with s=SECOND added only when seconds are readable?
h=8 m=11
